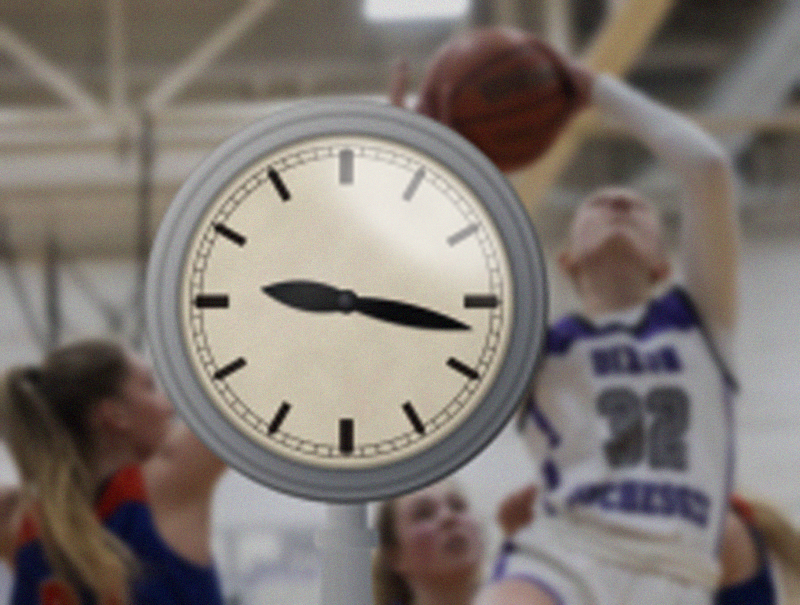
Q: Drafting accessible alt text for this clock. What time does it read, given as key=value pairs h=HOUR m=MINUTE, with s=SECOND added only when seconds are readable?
h=9 m=17
